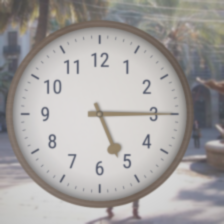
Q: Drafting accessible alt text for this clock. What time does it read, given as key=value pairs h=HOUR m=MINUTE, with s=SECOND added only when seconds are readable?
h=5 m=15
